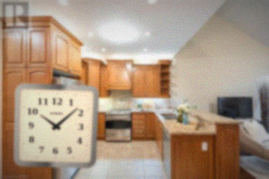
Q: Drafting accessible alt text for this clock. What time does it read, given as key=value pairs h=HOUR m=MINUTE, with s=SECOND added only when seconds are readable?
h=10 m=8
